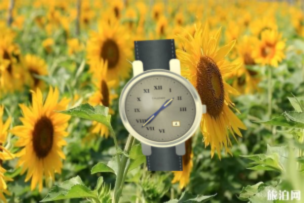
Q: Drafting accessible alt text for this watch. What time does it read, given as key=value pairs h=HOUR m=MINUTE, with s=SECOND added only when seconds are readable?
h=1 m=38
